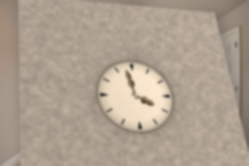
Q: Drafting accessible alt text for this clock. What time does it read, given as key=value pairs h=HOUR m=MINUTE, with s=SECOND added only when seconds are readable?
h=3 m=58
